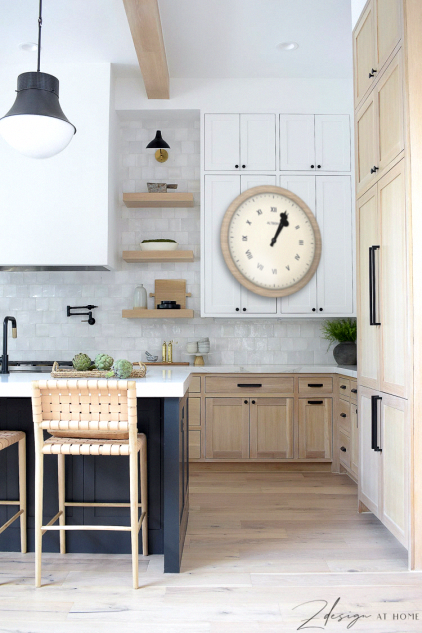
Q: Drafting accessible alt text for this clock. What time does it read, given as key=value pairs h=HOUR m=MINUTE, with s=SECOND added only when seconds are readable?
h=1 m=4
